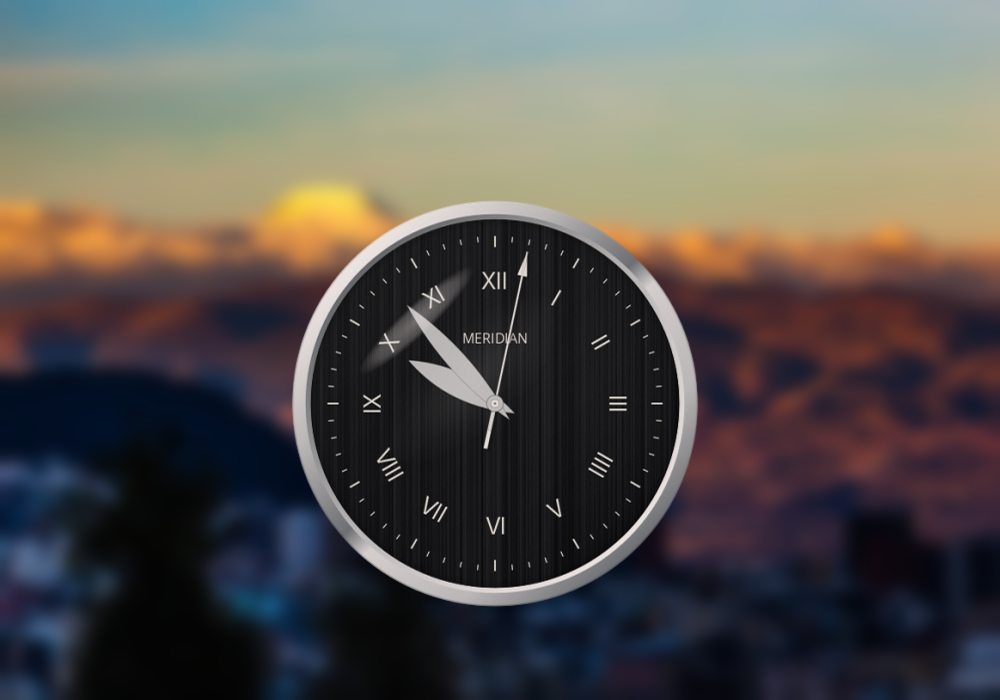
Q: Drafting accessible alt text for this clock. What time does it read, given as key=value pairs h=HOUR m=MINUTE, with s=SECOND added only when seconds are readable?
h=9 m=53 s=2
